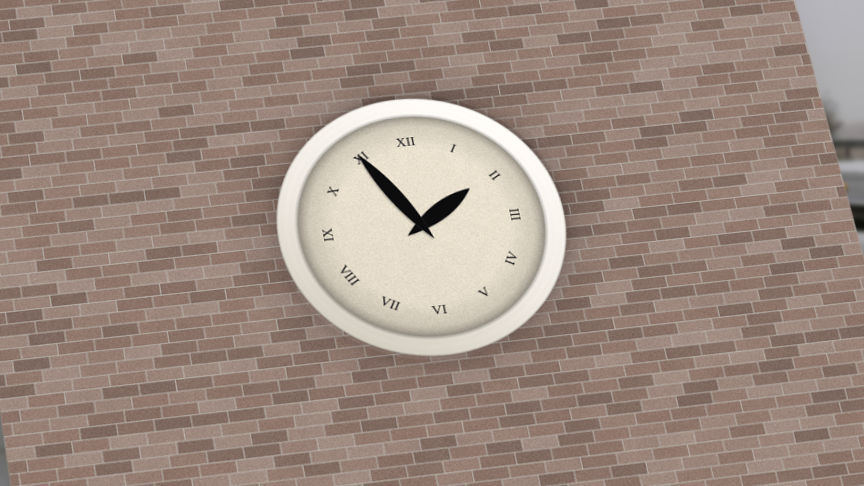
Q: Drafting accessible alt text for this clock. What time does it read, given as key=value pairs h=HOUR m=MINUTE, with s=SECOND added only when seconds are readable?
h=1 m=55
